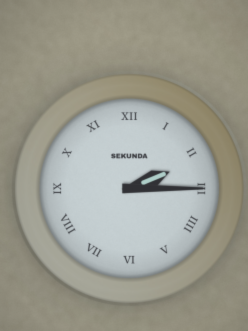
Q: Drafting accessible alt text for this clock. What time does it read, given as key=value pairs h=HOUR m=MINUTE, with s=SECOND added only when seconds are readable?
h=2 m=15
